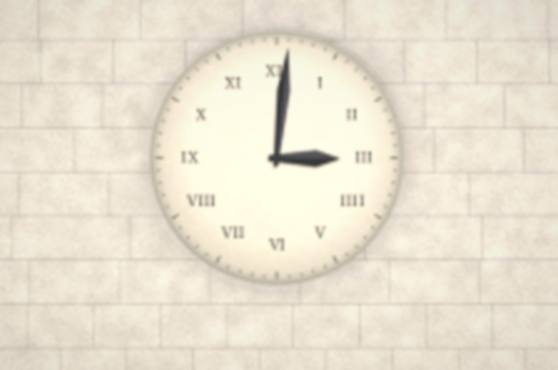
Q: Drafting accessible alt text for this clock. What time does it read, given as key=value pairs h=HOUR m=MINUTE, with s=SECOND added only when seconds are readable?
h=3 m=1
